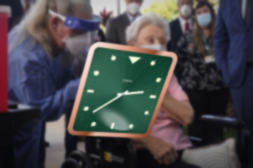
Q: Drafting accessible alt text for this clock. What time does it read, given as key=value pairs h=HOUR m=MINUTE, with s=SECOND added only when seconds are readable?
h=2 m=38
